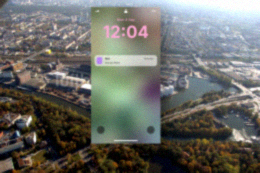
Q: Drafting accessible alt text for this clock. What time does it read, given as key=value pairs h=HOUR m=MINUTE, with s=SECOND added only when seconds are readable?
h=12 m=4
